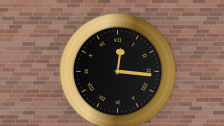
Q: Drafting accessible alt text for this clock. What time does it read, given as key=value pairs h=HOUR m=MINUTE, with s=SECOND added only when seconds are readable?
h=12 m=16
